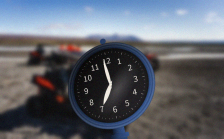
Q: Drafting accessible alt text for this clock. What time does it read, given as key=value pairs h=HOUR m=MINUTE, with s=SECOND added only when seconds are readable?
h=6 m=59
